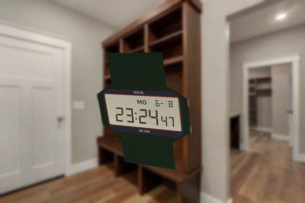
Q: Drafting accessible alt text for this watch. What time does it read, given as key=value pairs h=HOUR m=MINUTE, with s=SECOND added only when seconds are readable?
h=23 m=24 s=47
